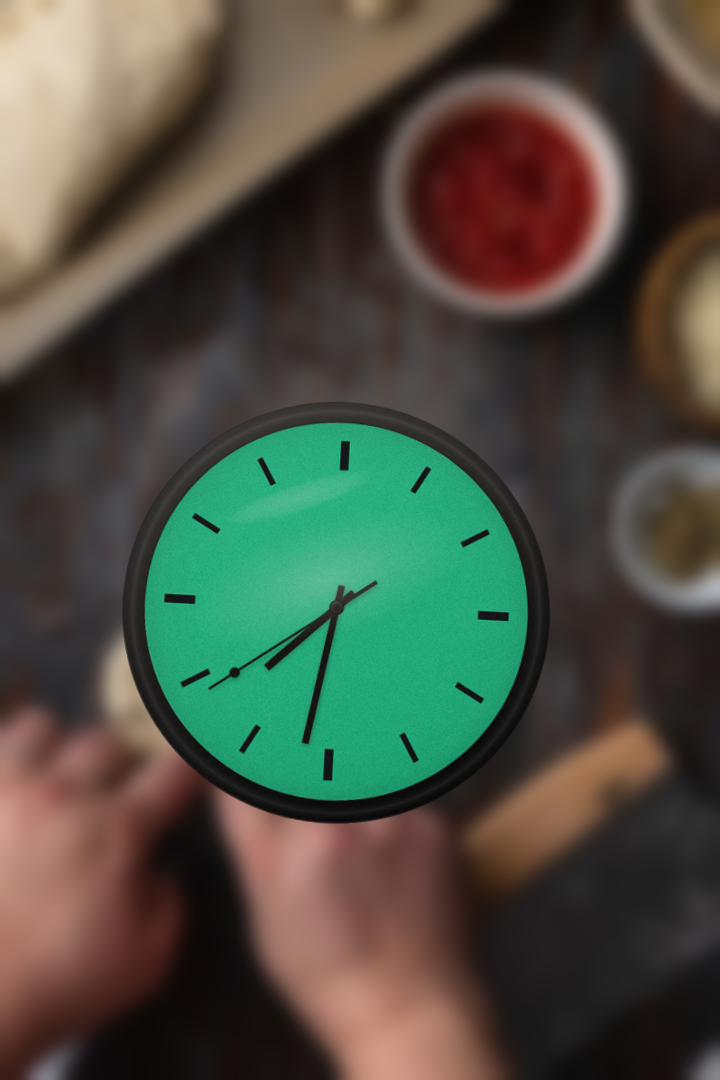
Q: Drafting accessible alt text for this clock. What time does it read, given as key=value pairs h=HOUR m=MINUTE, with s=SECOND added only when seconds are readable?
h=7 m=31 s=39
